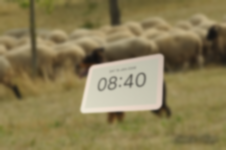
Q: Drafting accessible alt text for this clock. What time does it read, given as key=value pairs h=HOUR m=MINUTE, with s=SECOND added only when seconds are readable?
h=8 m=40
